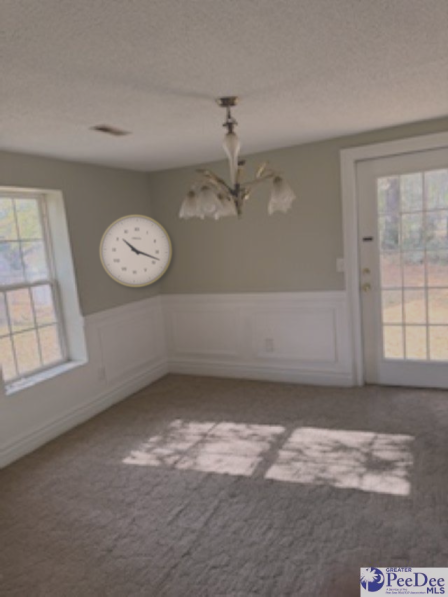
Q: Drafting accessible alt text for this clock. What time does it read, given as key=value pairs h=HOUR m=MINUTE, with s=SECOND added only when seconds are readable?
h=10 m=18
